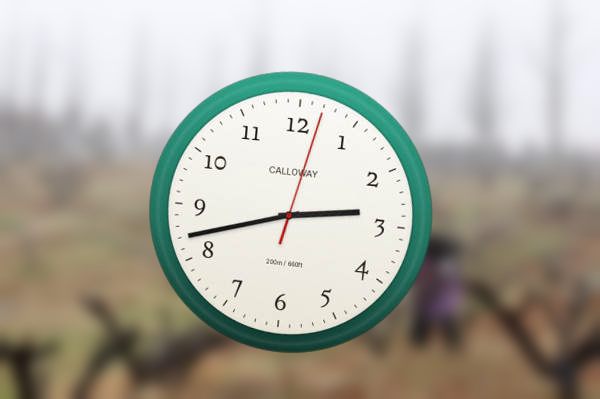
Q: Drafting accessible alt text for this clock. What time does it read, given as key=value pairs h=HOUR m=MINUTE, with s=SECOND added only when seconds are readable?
h=2 m=42 s=2
